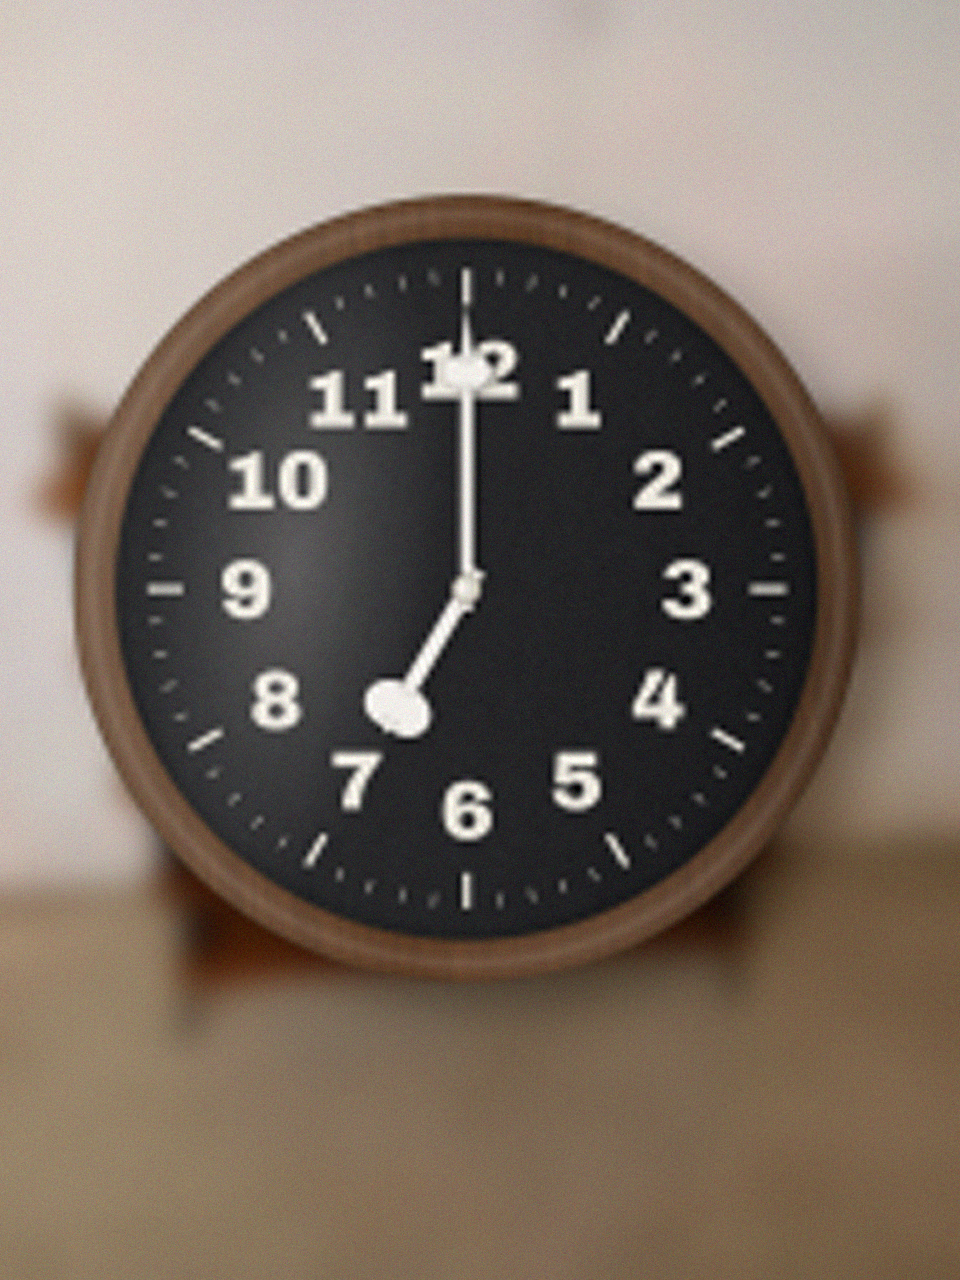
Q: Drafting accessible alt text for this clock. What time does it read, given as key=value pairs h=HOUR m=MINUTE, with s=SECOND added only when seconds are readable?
h=7 m=0
